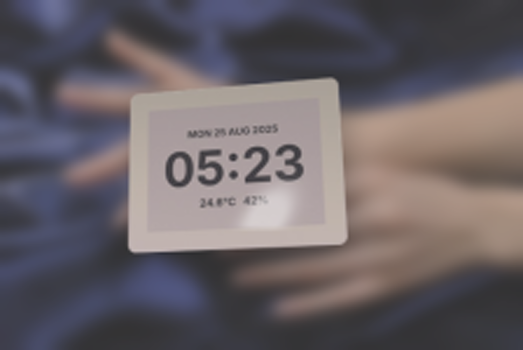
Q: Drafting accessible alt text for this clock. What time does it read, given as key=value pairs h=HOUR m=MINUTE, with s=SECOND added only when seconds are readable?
h=5 m=23
